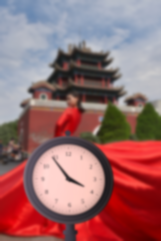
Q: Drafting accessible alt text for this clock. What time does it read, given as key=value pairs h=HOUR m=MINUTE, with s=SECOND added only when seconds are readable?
h=3 m=54
